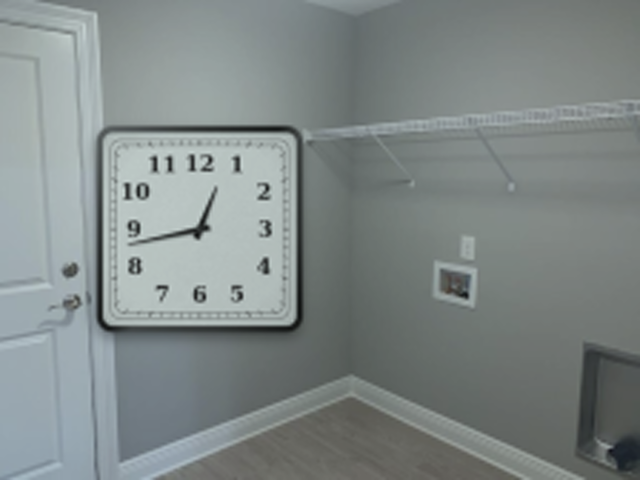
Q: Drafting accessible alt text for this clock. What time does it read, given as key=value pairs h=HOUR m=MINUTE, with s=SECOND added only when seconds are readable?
h=12 m=43
